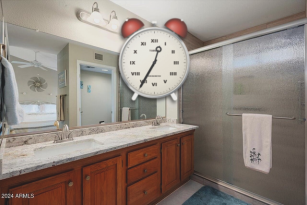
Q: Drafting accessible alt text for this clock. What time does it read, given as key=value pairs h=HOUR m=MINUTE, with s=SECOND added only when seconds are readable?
h=12 m=35
